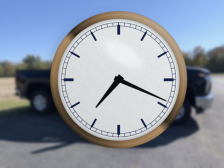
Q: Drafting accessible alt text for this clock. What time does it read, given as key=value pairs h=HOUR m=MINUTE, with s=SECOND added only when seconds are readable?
h=7 m=19
